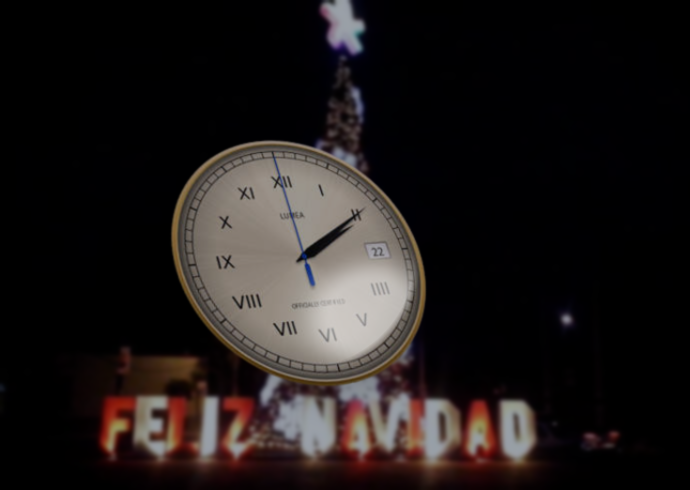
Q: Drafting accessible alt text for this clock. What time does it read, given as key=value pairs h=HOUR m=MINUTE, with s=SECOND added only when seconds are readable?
h=2 m=10 s=0
